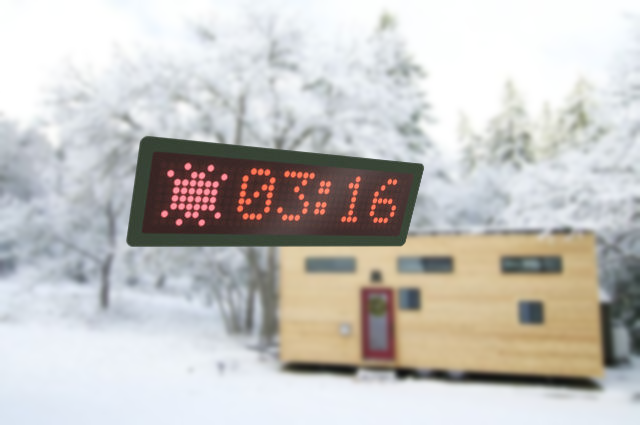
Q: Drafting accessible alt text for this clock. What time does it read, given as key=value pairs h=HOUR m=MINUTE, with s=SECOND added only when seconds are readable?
h=3 m=16
